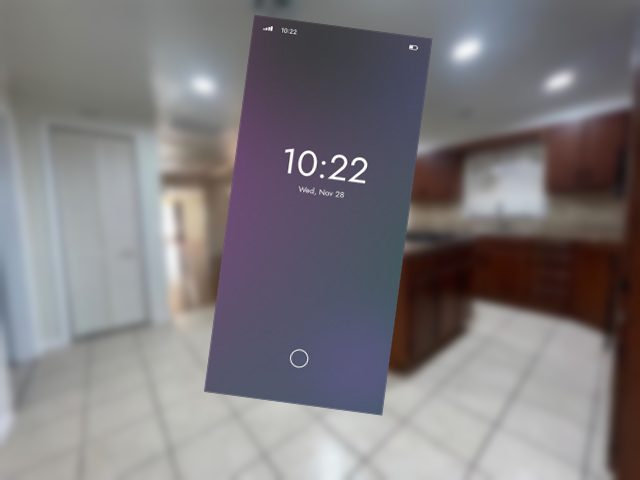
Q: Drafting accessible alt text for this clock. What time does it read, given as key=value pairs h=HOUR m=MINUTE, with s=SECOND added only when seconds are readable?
h=10 m=22
